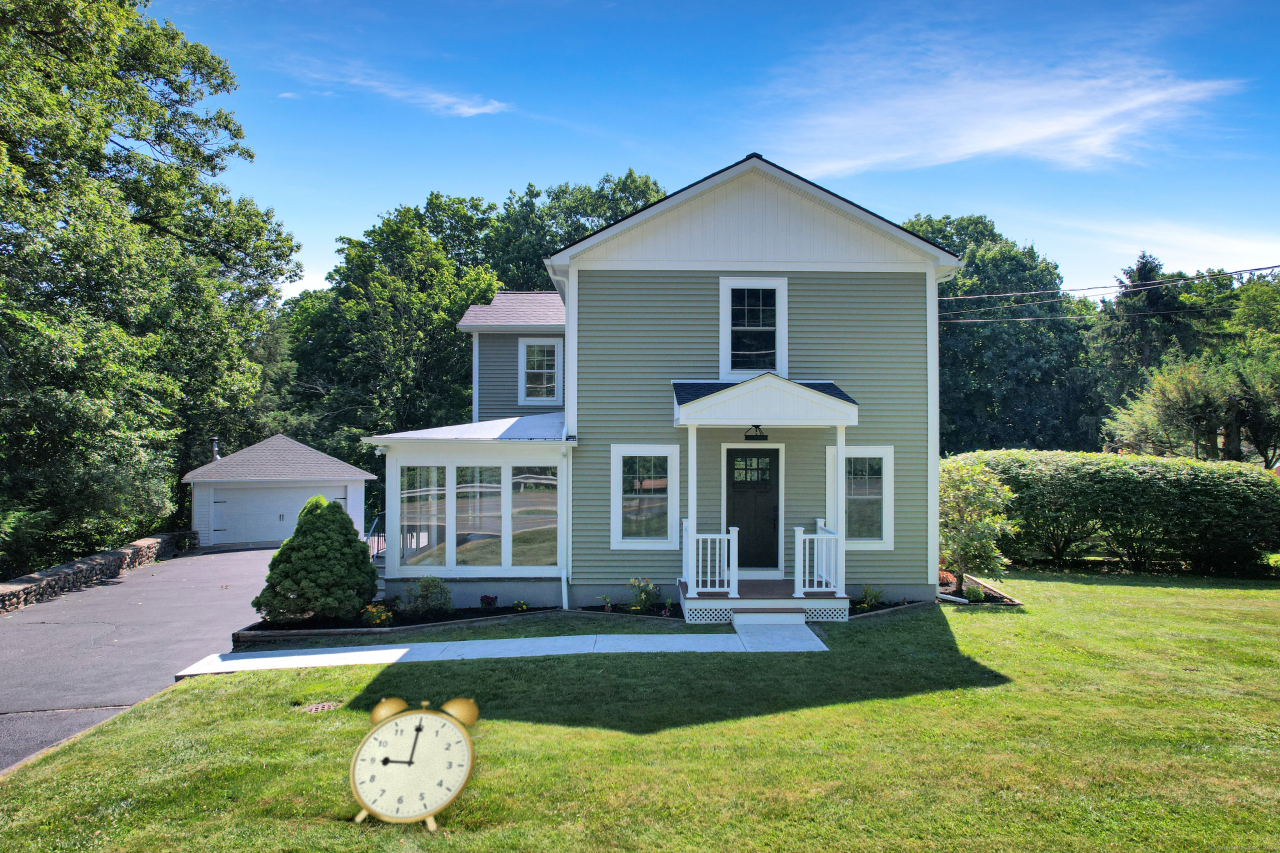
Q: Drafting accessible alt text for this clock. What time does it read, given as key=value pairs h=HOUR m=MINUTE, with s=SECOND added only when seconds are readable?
h=9 m=0
